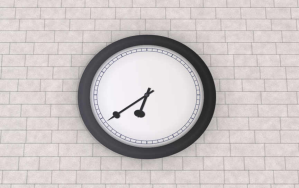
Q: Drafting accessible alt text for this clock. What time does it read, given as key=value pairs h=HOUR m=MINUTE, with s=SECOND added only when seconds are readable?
h=6 m=39
